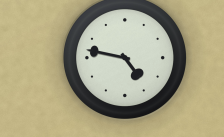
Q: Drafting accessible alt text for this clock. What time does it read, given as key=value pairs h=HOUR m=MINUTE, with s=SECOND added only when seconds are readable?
h=4 m=47
